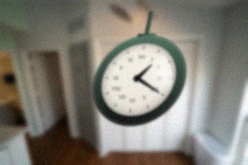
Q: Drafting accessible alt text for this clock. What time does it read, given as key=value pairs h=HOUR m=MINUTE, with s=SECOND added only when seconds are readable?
h=1 m=20
